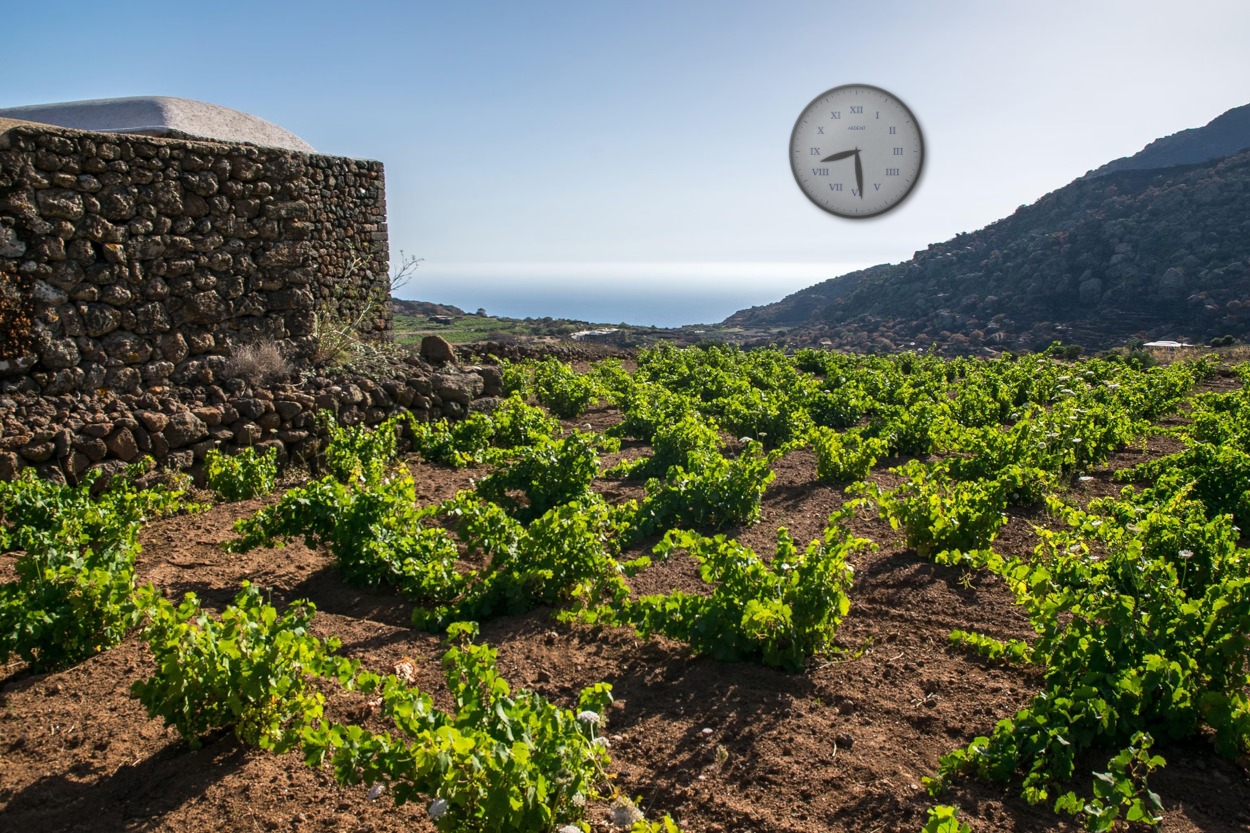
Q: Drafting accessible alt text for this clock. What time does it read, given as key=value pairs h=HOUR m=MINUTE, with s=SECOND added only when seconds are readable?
h=8 m=29
